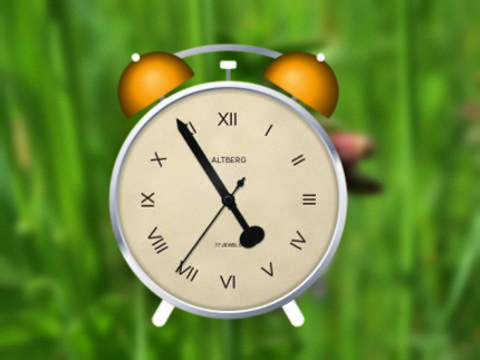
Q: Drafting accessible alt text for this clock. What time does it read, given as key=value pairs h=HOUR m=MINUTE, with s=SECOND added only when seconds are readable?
h=4 m=54 s=36
